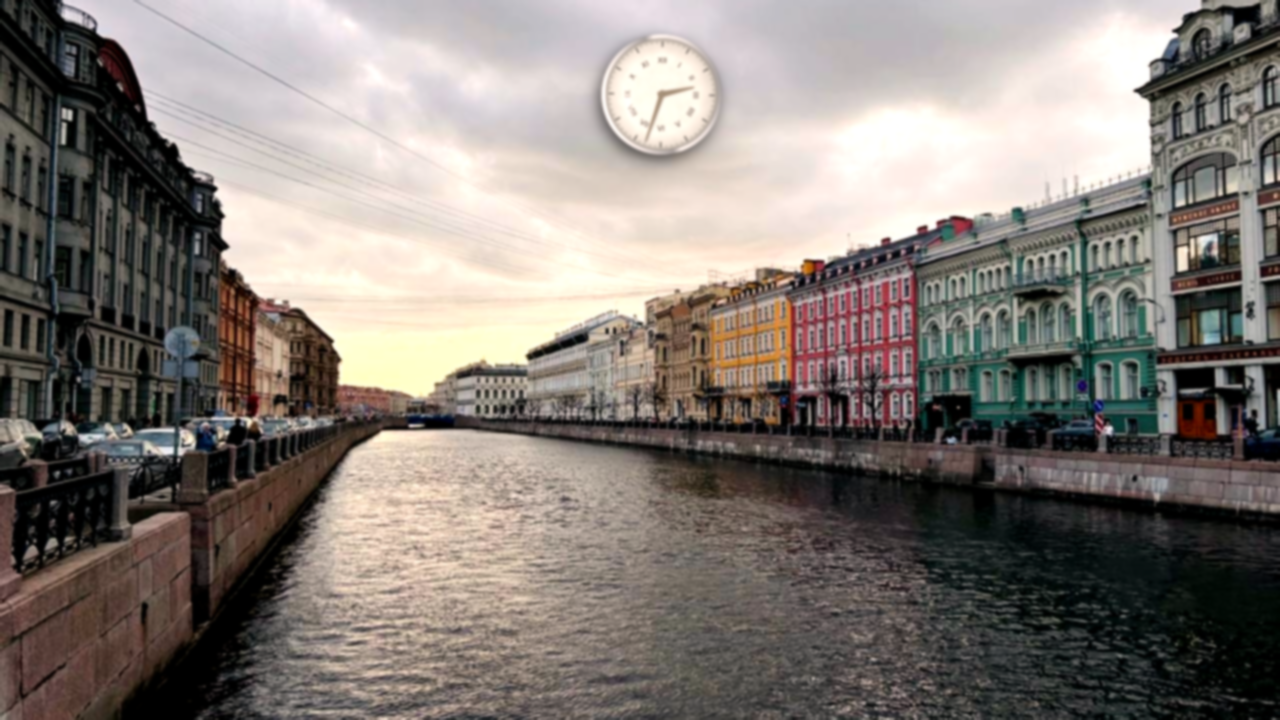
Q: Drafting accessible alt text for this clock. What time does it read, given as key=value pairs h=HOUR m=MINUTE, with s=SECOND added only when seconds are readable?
h=2 m=33
